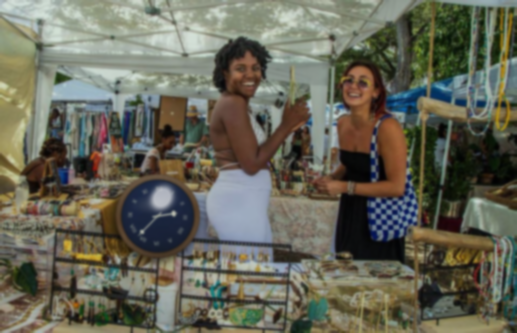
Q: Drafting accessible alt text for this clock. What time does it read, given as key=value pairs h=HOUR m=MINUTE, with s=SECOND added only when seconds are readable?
h=2 m=37
